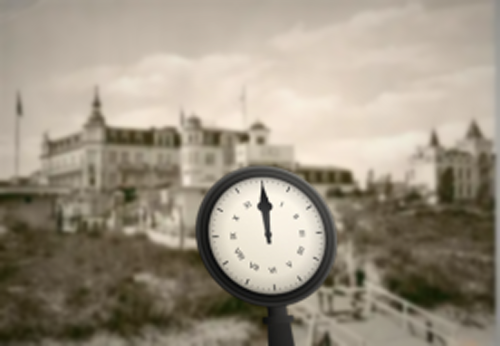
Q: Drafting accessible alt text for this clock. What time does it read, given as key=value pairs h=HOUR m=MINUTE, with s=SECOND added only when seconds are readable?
h=12 m=0
